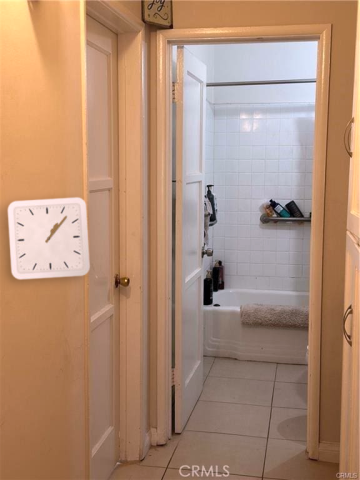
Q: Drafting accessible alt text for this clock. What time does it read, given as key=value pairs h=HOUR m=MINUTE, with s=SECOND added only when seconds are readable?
h=1 m=7
